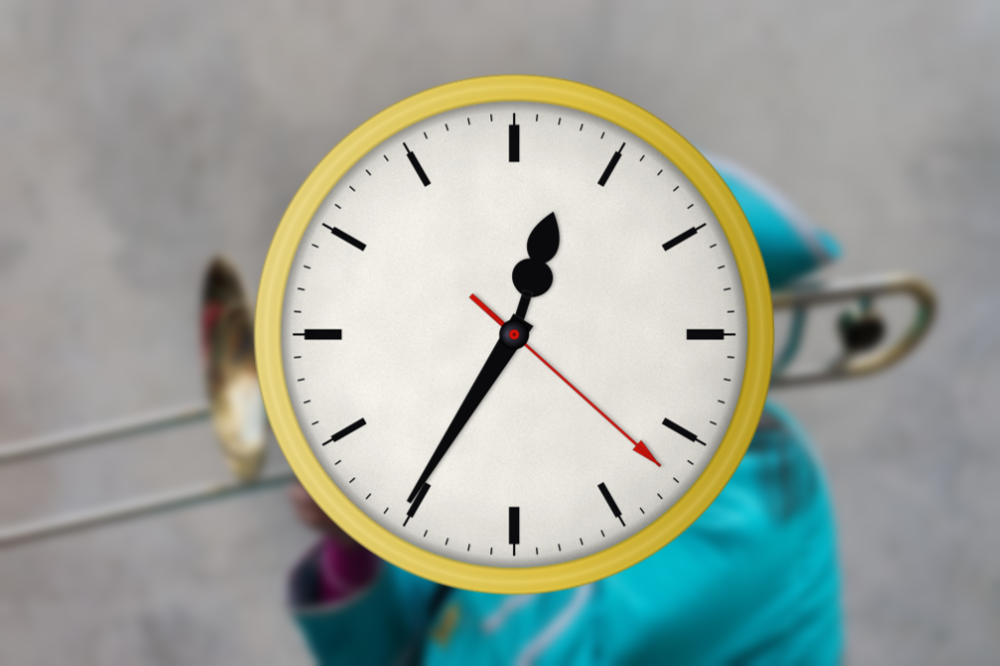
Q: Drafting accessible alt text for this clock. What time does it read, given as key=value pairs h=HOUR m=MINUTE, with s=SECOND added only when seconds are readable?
h=12 m=35 s=22
